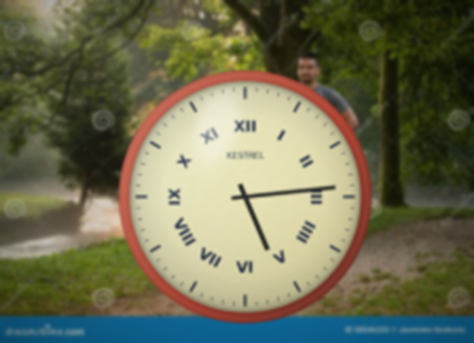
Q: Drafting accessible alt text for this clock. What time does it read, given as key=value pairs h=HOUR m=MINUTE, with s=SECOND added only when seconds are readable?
h=5 m=14
